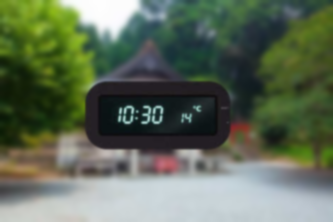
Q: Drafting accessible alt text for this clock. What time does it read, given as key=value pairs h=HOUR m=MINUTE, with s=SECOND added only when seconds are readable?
h=10 m=30
